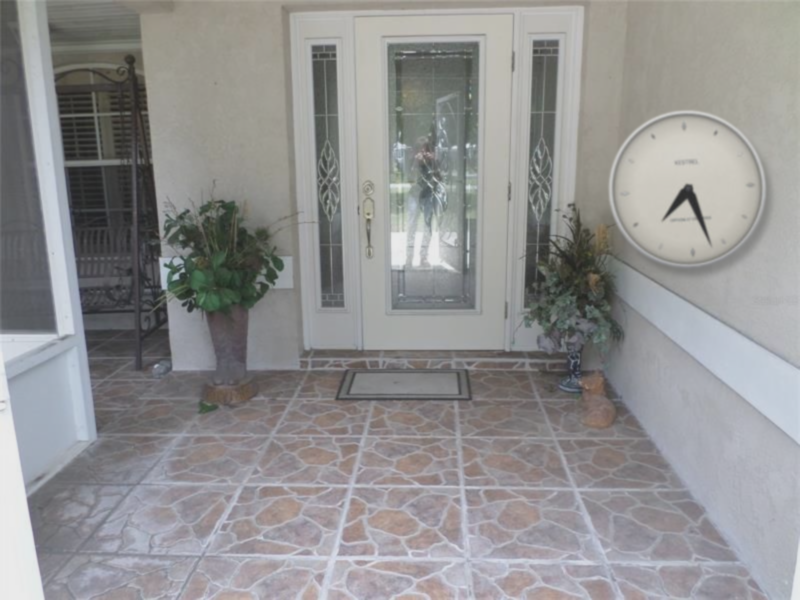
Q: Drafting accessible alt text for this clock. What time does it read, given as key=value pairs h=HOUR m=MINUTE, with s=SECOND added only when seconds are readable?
h=7 m=27
